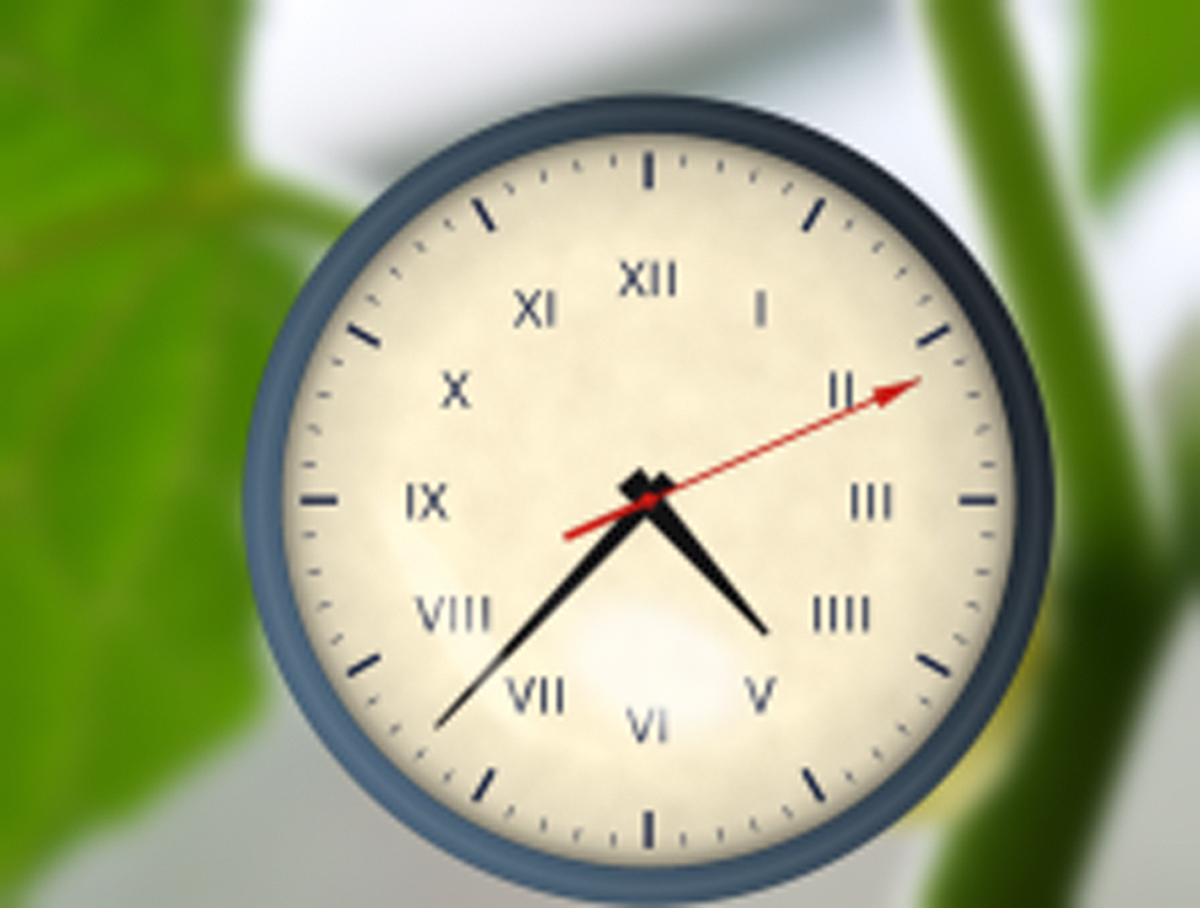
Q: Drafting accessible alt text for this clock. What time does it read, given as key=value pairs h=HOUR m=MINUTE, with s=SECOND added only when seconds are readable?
h=4 m=37 s=11
